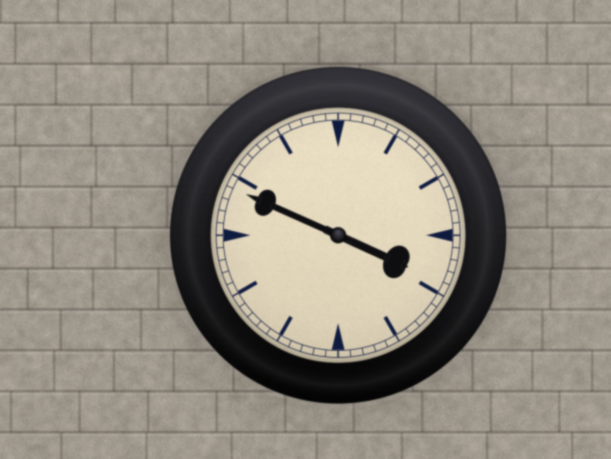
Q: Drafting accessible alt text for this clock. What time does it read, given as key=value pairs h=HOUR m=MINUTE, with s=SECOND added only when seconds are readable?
h=3 m=49
